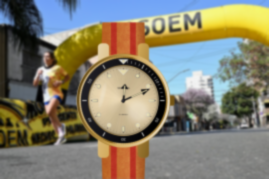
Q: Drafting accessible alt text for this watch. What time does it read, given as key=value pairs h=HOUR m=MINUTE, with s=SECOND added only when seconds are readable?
h=12 m=11
